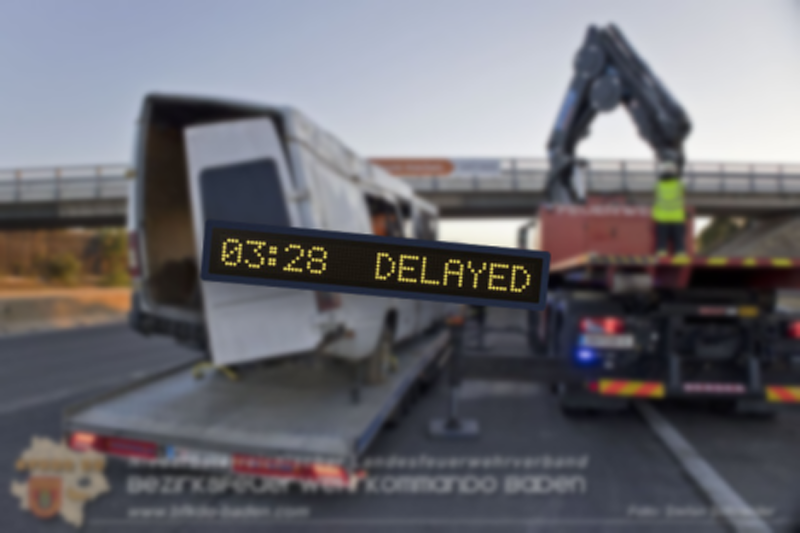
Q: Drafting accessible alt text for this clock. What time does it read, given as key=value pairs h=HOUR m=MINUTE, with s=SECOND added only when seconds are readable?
h=3 m=28
